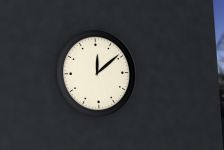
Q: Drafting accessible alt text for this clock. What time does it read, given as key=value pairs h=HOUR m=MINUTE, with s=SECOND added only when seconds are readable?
h=12 m=9
